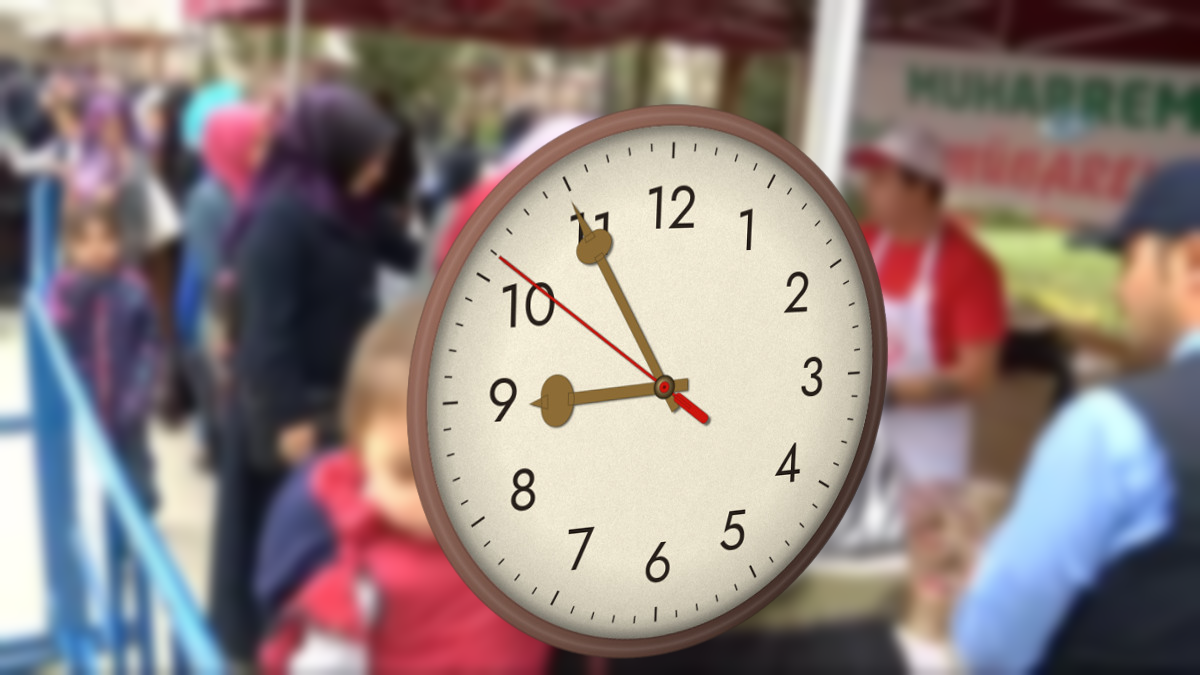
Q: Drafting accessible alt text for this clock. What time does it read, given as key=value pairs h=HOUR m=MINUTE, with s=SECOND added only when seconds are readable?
h=8 m=54 s=51
